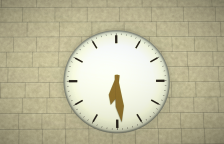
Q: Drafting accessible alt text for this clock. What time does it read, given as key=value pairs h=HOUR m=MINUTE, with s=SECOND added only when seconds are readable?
h=6 m=29
